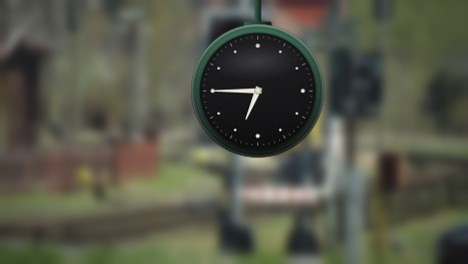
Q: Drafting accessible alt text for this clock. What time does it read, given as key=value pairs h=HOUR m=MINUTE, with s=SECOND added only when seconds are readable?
h=6 m=45
